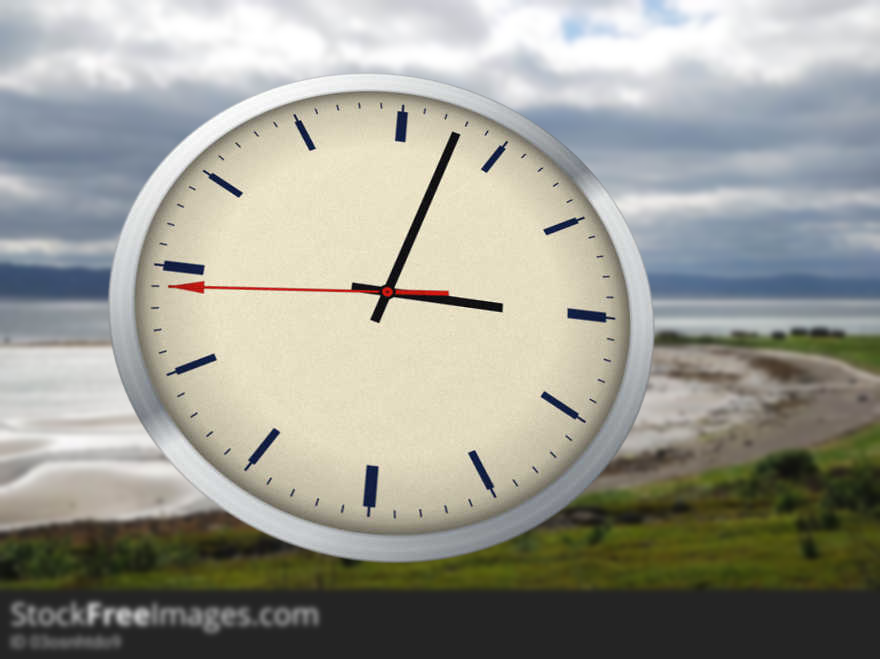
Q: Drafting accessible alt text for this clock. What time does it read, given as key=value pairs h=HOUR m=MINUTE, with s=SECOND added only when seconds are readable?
h=3 m=2 s=44
